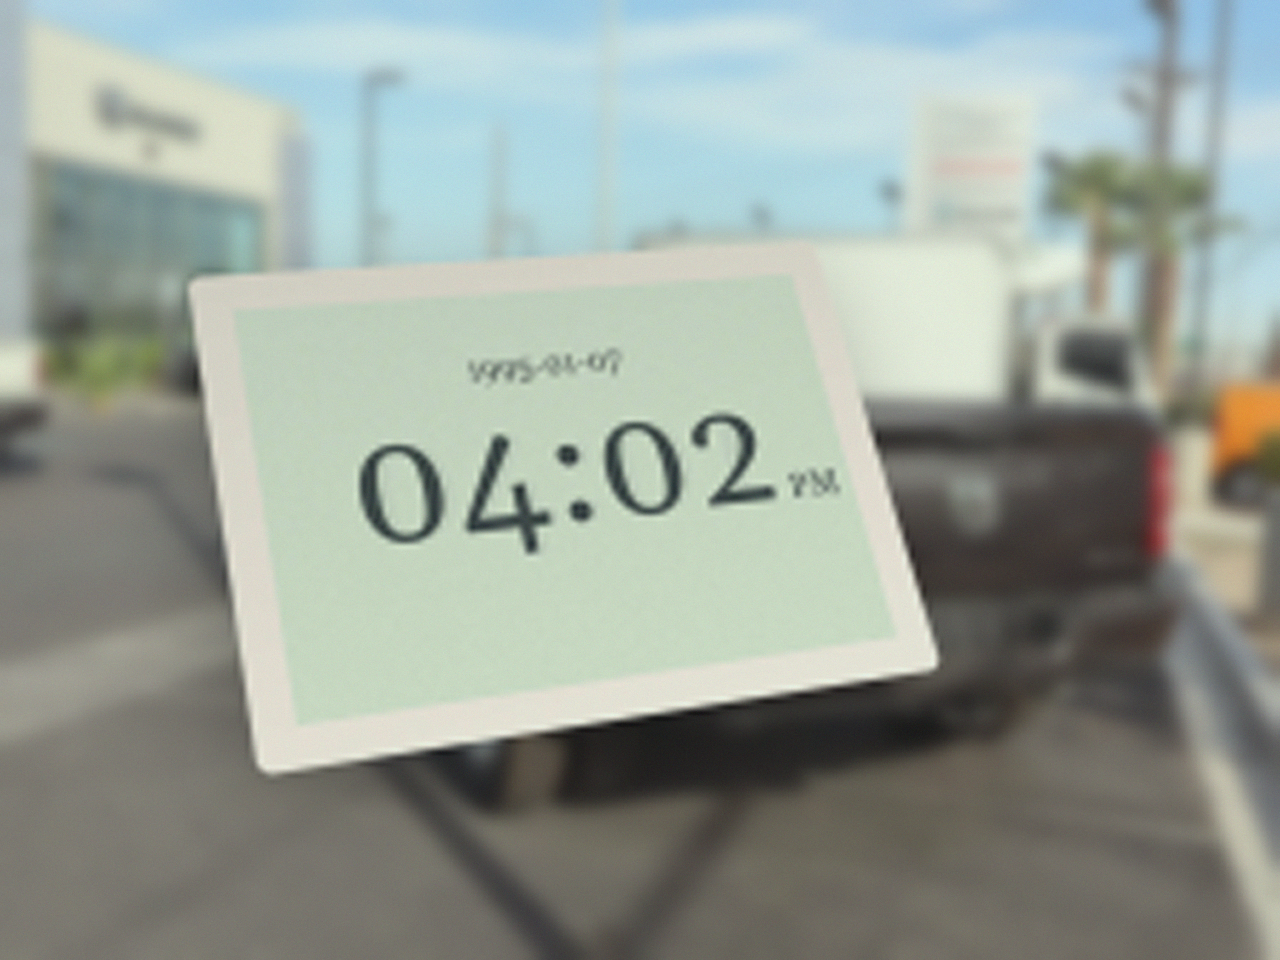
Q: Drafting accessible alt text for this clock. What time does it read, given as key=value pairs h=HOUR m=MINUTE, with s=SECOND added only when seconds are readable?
h=4 m=2
